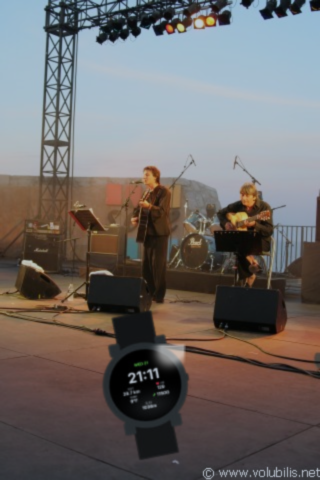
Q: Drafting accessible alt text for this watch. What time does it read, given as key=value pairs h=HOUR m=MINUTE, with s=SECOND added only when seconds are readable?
h=21 m=11
